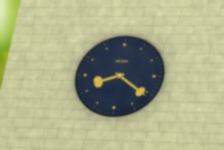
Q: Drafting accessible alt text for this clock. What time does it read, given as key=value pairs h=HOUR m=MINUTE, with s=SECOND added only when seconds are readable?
h=8 m=21
